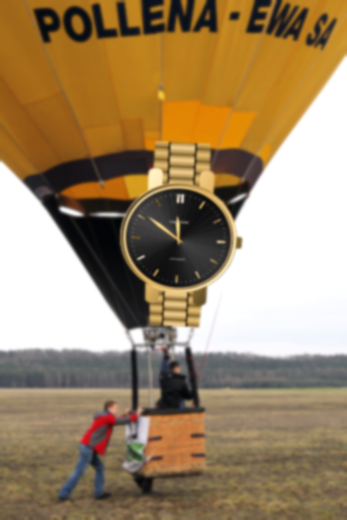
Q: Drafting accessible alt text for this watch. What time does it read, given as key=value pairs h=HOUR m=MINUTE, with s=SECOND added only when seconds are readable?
h=11 m=51
